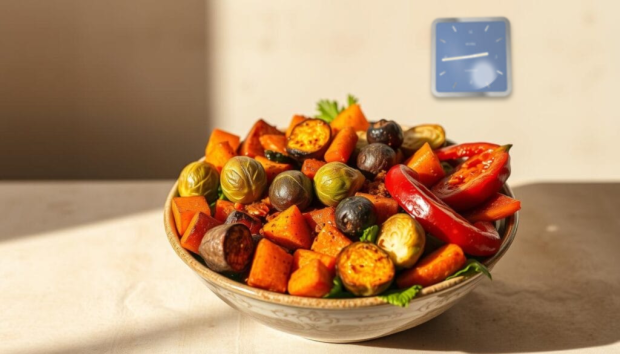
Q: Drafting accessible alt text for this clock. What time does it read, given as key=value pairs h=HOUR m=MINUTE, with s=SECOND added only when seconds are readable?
h=2 m=44
